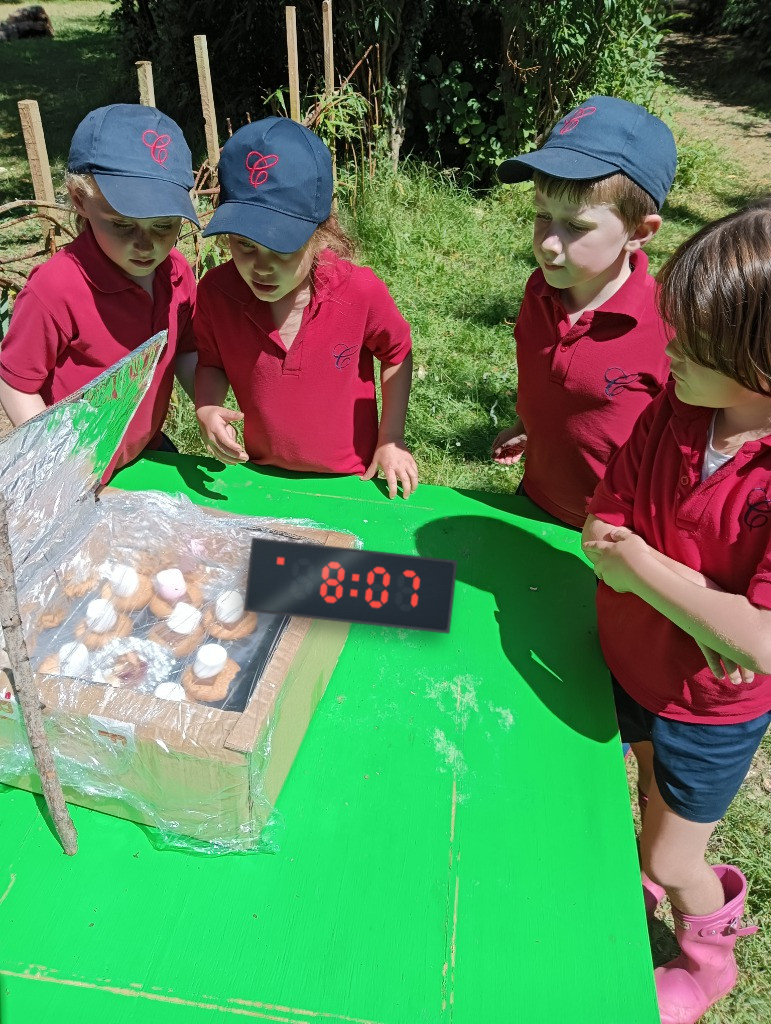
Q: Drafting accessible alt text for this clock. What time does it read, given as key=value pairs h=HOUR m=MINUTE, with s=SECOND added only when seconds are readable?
h=8 m=7
